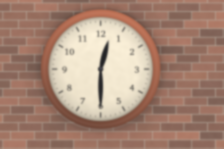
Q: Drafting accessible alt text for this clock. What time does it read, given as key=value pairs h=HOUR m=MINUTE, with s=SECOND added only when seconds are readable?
h=12 m=30
